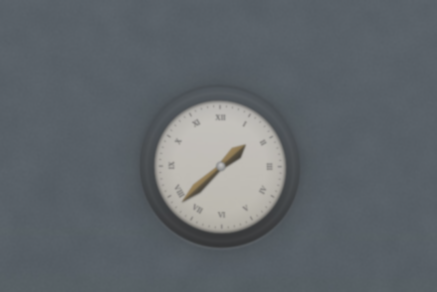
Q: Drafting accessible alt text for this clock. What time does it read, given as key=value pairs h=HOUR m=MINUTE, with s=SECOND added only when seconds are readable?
h=1 m=38
